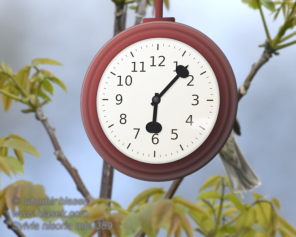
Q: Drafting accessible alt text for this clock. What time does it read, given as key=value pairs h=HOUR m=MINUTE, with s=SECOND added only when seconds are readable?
h=6 m=7
